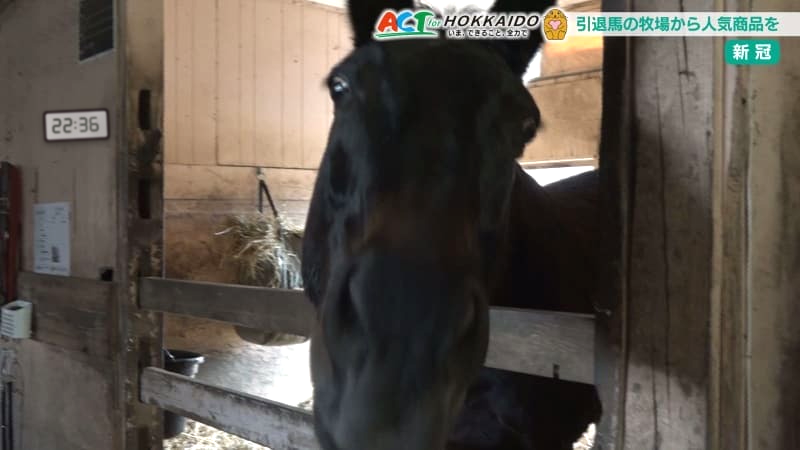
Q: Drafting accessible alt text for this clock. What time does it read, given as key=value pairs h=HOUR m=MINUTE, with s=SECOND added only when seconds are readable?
h=22 m=36
